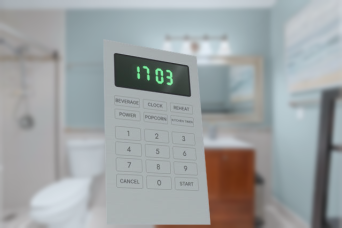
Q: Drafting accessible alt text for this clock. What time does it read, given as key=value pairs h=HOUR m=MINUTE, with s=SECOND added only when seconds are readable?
h=17 m=3
